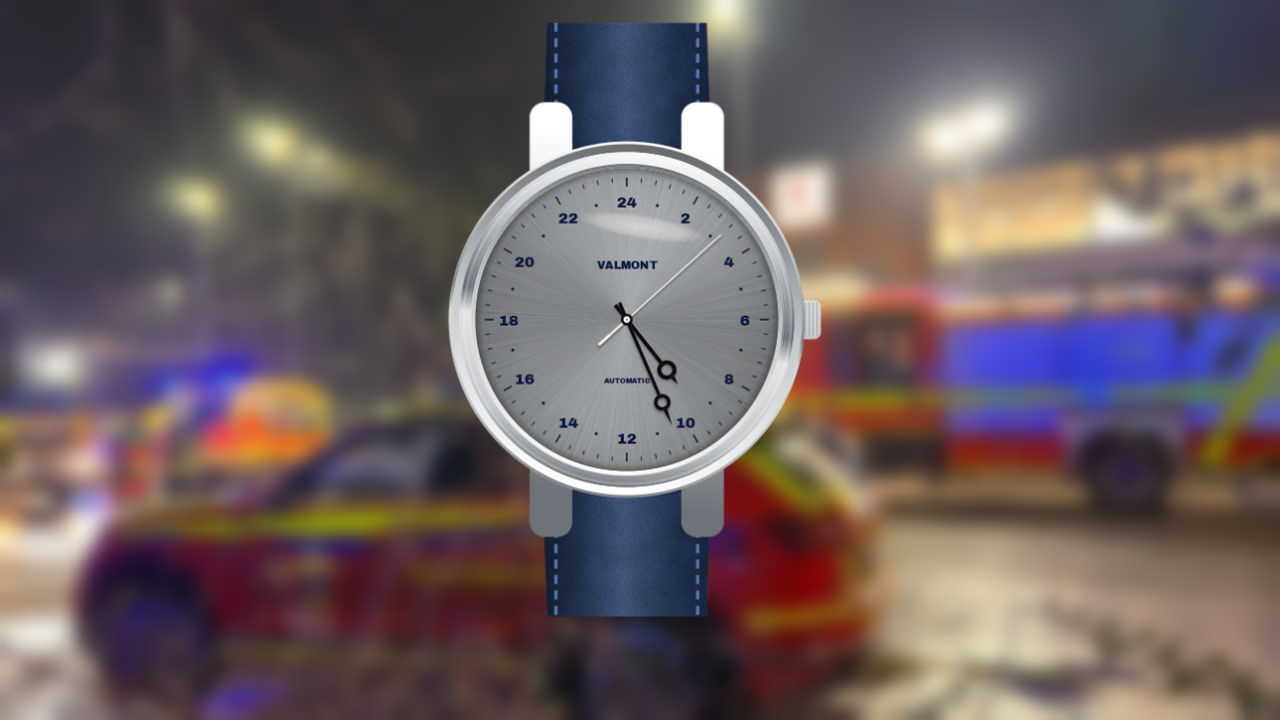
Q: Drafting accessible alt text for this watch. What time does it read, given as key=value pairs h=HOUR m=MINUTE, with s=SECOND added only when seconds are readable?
h=9 m=26 s=8
